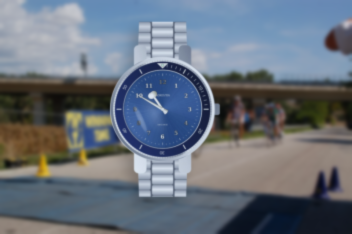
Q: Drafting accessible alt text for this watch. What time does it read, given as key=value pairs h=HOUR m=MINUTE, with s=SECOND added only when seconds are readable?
h=10 m=50
